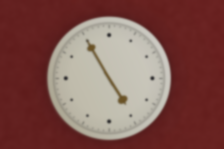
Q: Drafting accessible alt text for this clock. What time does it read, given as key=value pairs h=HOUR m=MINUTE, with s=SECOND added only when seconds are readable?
h=4 m=55
